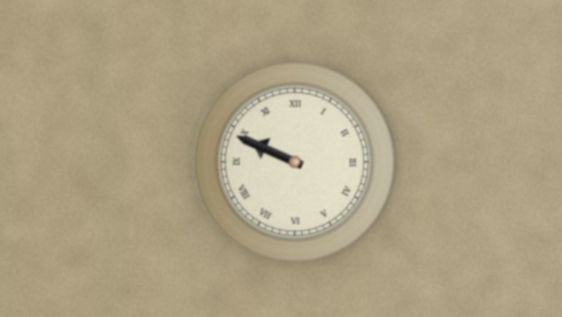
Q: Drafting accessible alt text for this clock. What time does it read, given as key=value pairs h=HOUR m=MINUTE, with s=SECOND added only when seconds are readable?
h=9 m=49
